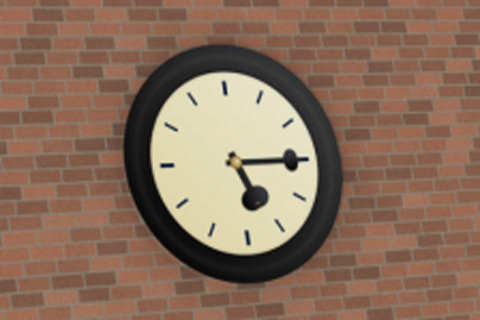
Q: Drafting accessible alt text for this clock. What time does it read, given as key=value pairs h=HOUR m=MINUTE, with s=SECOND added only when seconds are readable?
h=5 m=15
